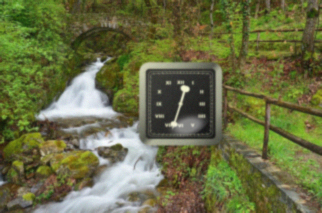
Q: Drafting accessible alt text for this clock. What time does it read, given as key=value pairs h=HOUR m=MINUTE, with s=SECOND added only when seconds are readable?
h=12 m=33
